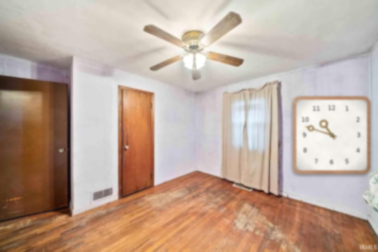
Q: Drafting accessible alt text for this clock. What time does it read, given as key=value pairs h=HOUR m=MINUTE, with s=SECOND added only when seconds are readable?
h=10 m=48
